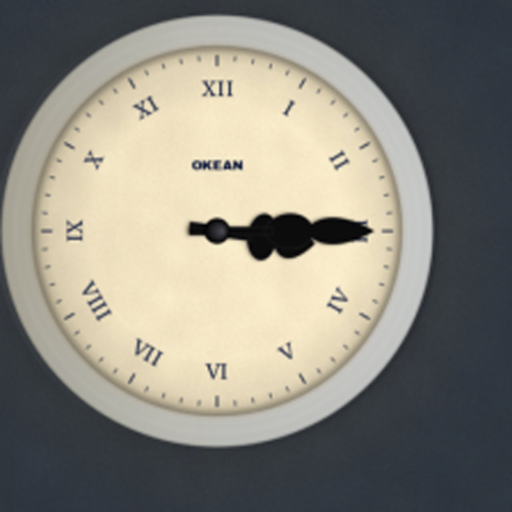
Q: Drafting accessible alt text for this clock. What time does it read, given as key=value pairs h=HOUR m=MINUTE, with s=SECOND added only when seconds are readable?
h=3 m=15
